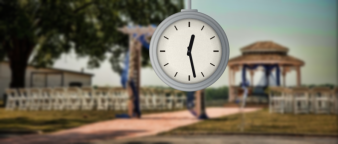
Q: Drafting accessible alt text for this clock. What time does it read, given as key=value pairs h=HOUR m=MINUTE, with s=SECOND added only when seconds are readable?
h=12 m=28
